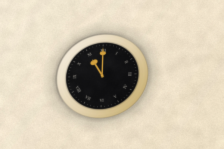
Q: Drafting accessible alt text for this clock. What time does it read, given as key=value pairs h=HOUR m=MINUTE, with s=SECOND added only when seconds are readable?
h=11 m=0
